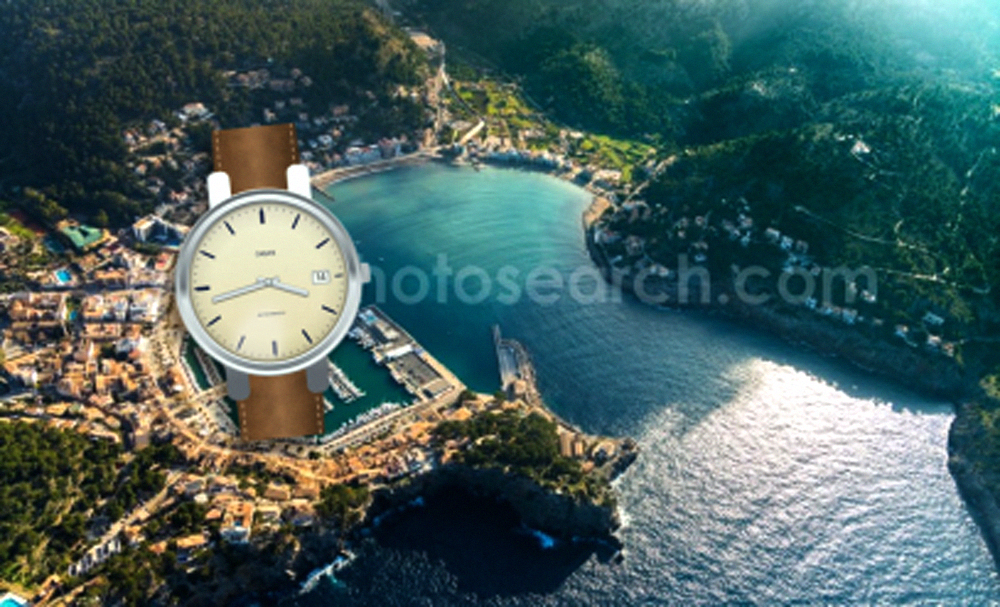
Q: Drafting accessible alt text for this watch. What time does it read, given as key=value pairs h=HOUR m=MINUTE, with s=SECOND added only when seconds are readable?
h=3 m=43
